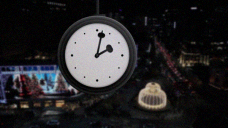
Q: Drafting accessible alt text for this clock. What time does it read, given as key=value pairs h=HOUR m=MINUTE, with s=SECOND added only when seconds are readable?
h=2 m=2
